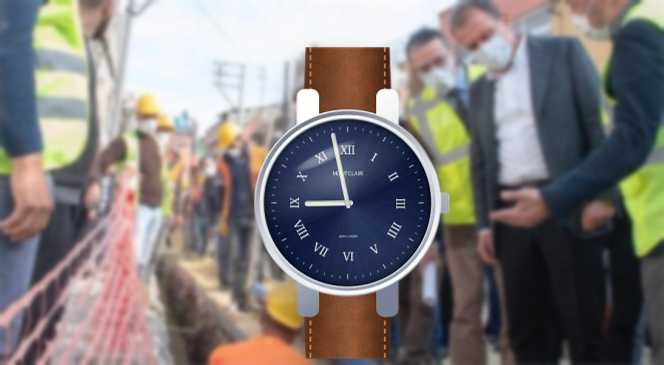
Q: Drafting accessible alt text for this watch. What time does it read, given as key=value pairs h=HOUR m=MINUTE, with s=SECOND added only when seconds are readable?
h=8 m=58
